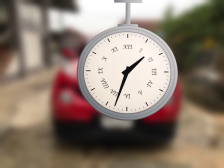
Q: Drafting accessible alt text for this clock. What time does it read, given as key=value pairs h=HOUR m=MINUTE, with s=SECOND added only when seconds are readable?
h=1 m=33
